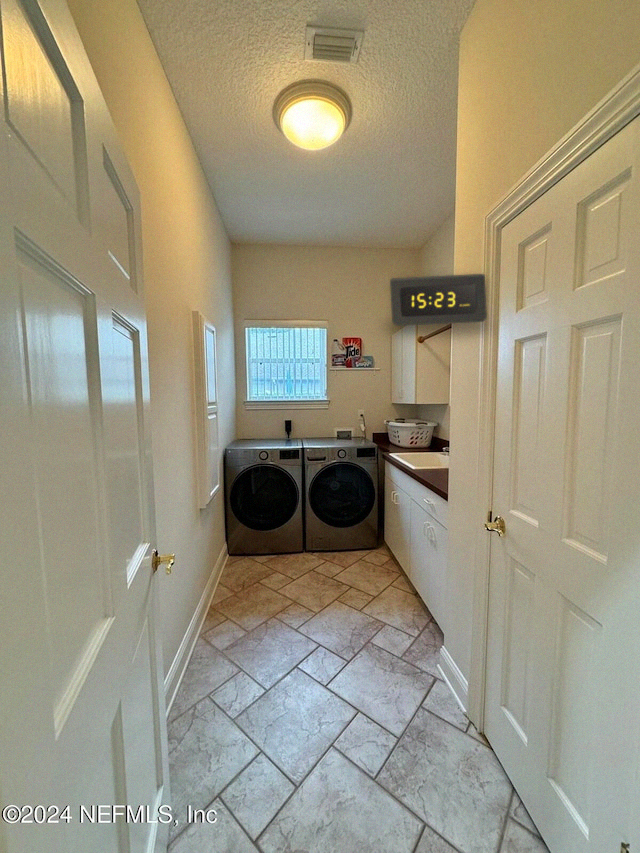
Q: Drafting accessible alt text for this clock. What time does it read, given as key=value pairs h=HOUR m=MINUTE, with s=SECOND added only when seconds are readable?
h=15 m=23
